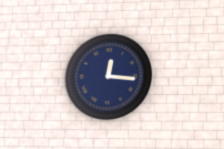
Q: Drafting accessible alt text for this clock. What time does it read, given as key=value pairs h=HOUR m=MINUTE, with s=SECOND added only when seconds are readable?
h=12 m=16
